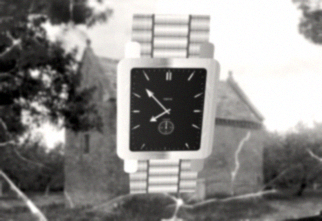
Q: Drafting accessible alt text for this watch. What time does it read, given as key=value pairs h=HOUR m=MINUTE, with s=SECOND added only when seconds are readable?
h=7 m=53
